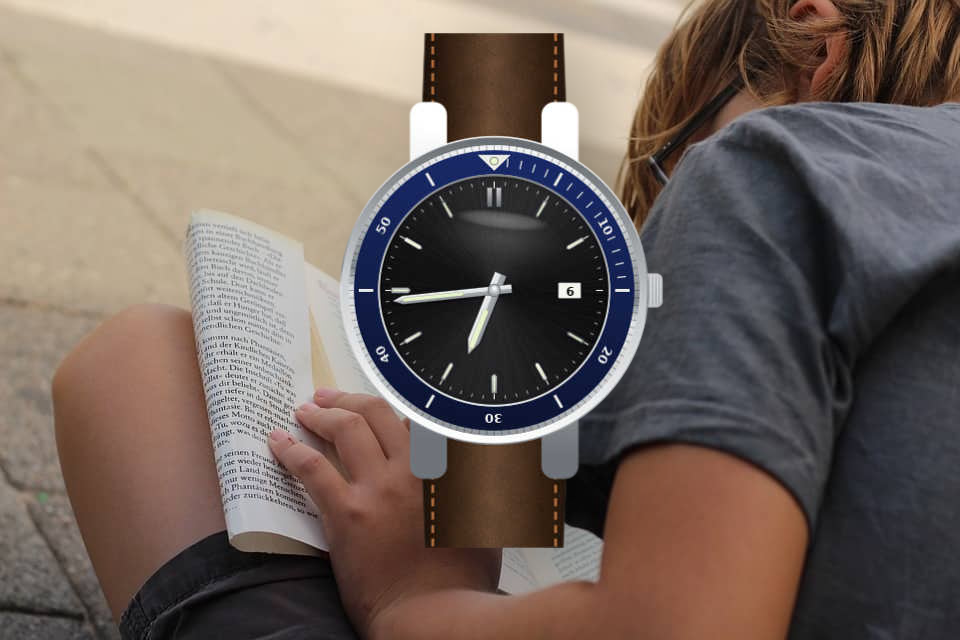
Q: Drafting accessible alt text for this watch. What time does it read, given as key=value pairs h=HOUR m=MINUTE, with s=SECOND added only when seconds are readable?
h=6 m=44
